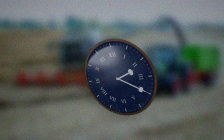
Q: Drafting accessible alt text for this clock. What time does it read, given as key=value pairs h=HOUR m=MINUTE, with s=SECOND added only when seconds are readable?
h=2 m=20
